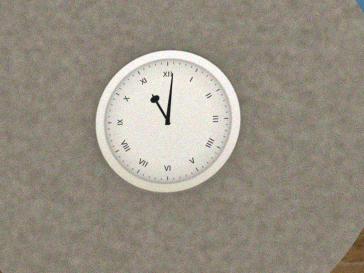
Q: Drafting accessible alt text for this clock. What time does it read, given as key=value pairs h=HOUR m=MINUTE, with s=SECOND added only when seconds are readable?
h=11 m=1
